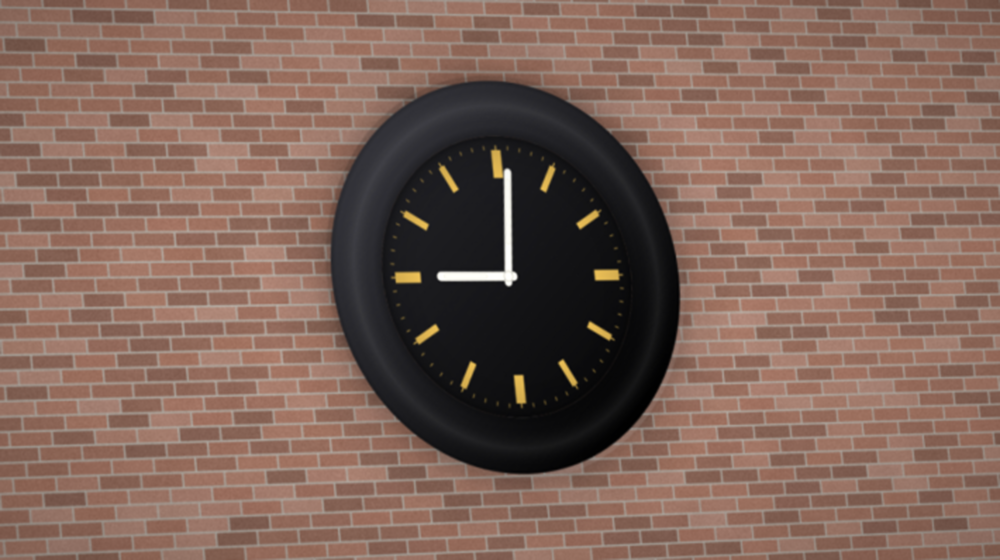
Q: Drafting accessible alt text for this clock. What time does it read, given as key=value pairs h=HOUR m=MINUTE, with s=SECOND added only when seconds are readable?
h=9 m=1
